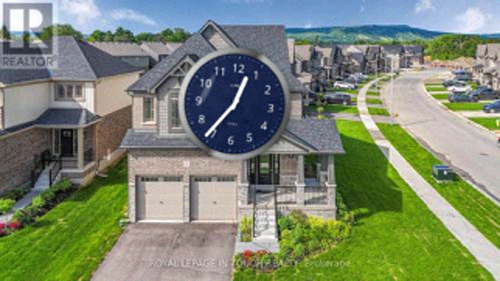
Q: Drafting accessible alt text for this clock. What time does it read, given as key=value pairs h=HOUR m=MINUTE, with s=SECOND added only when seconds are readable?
h=12 m=36
